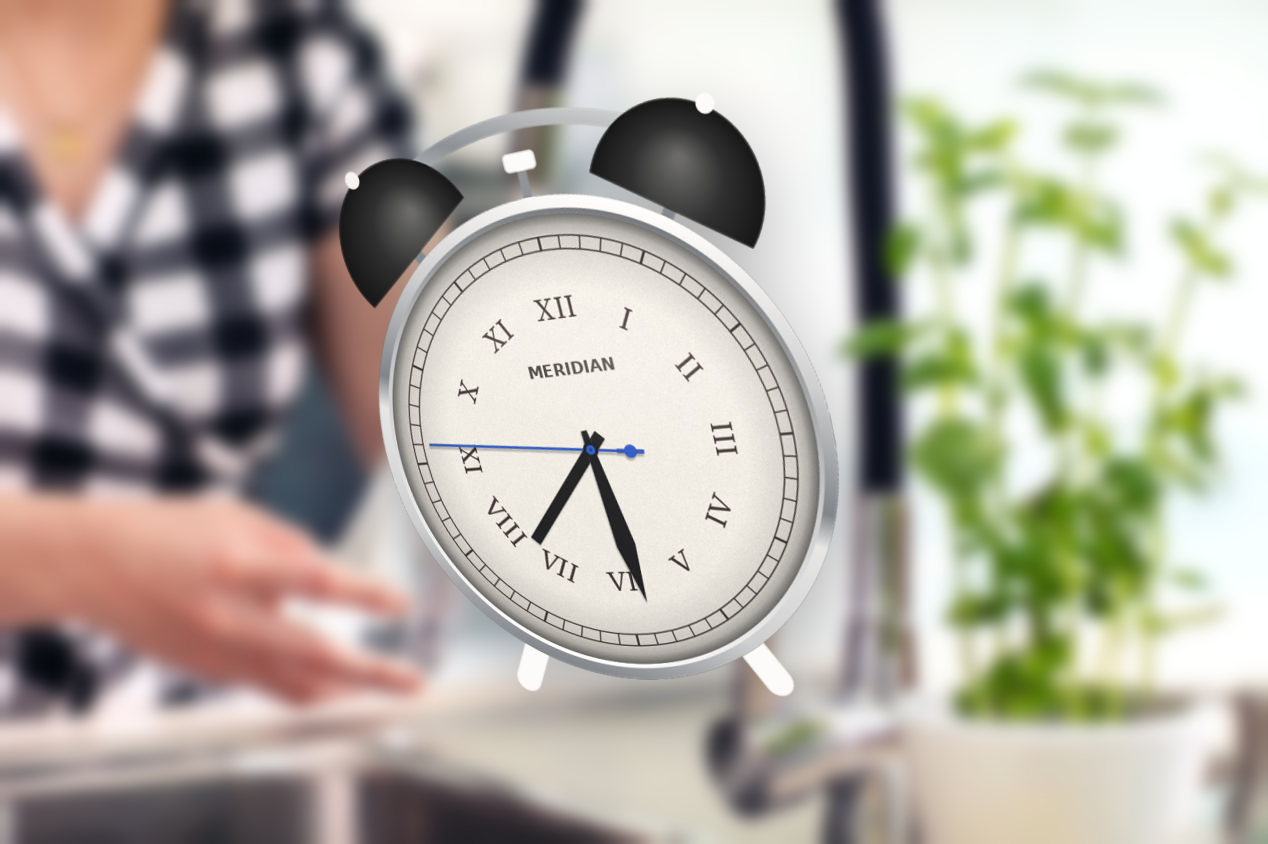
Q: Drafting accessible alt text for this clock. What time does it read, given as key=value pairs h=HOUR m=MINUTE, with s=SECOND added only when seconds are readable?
h=7 m=28 s=46
